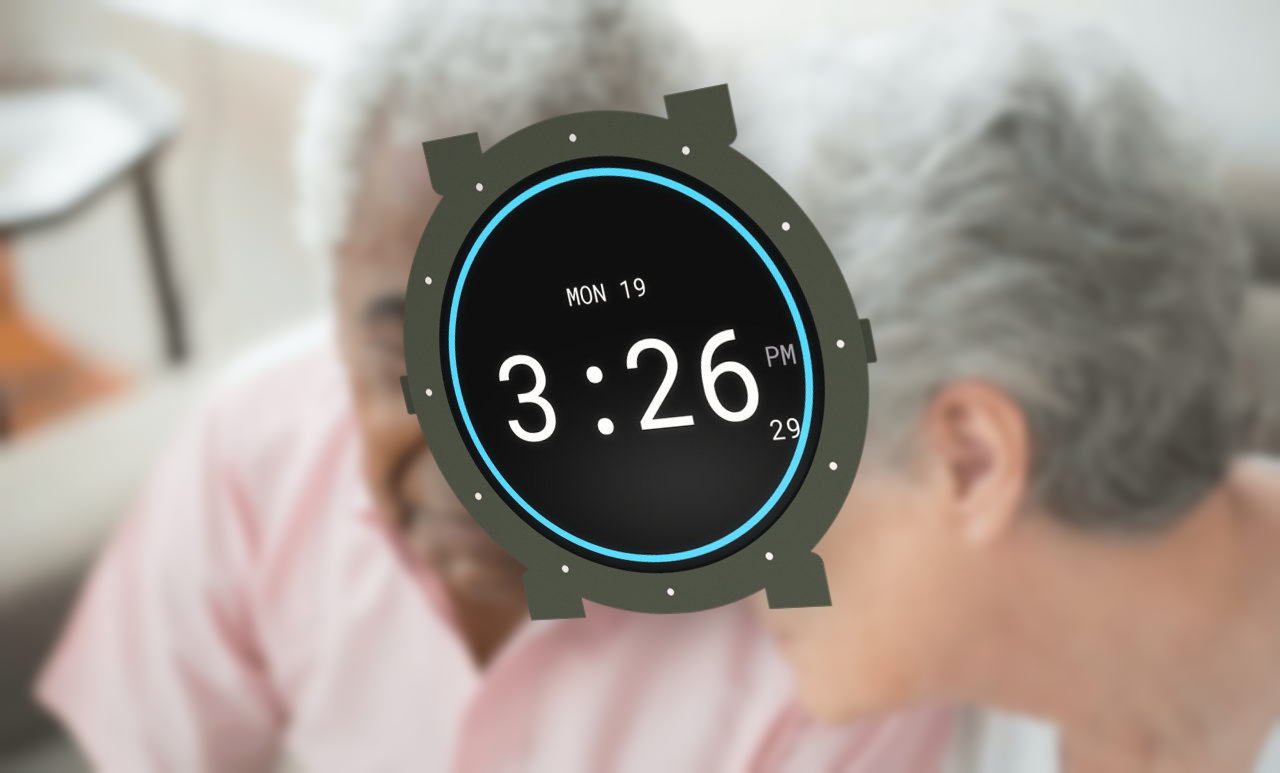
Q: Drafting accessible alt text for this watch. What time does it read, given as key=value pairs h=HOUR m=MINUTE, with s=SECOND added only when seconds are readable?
h=3 m=26 s=29
